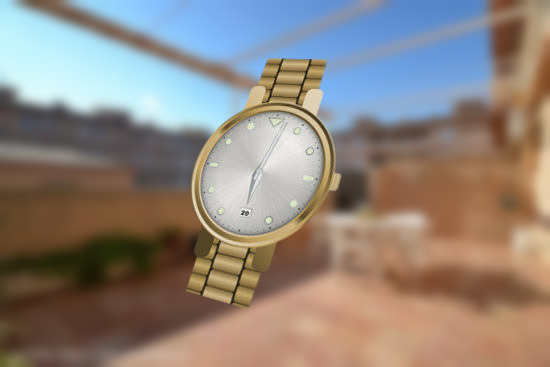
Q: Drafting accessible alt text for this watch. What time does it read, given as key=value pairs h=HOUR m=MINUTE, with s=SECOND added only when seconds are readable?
h=6 m=2
